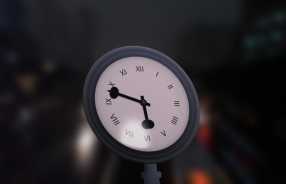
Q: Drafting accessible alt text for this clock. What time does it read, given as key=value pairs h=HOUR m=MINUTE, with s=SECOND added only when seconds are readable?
h=5 m=48
